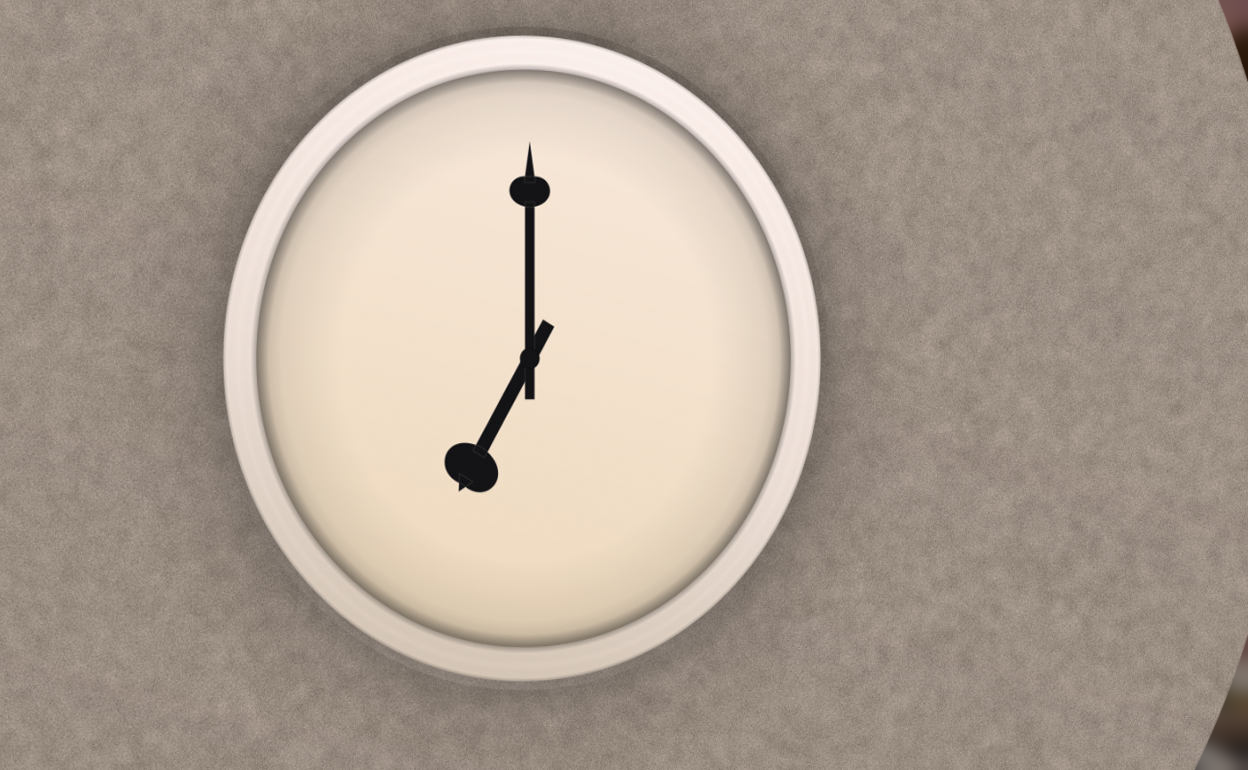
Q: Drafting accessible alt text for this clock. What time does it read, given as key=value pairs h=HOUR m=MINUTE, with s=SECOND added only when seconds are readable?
h=7 m=0
